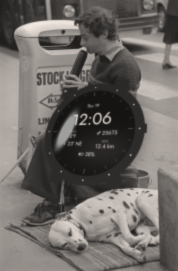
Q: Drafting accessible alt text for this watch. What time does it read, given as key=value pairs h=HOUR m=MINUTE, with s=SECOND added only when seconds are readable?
h=12 m=6
